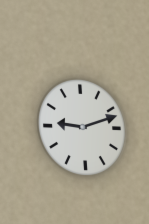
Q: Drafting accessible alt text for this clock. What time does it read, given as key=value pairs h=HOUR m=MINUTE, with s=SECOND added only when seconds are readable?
h=9 m=12
